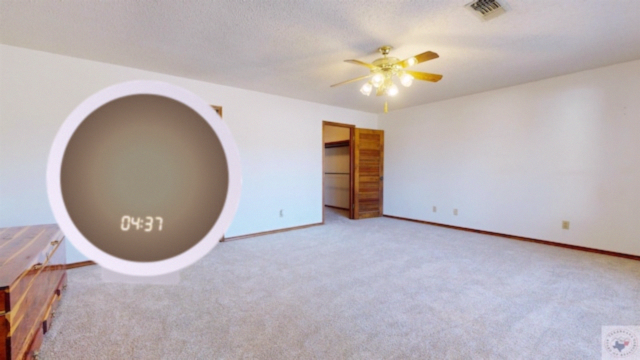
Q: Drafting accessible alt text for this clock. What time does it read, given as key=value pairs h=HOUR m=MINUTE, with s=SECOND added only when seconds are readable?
h=4 m=37
